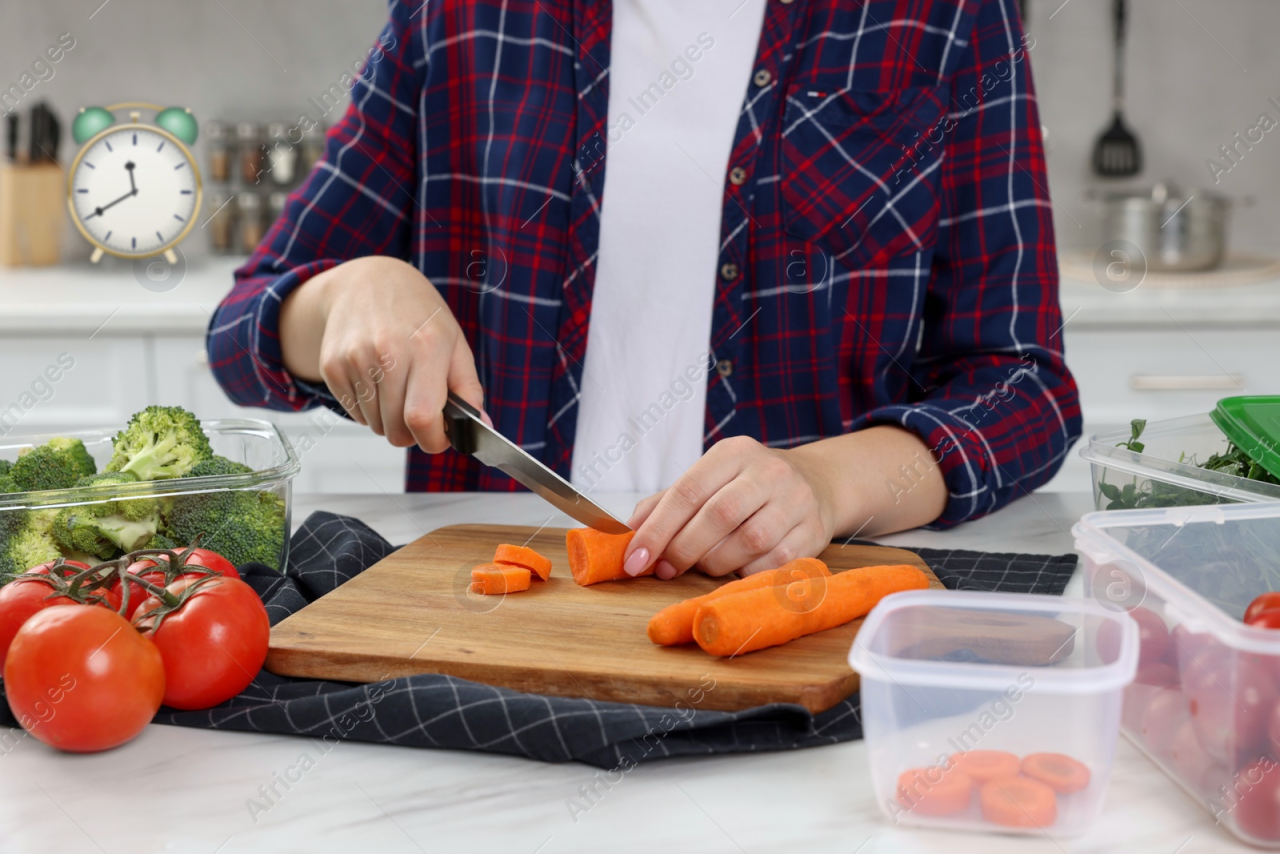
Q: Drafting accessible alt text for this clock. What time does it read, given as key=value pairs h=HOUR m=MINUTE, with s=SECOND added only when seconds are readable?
h=11 m=40
